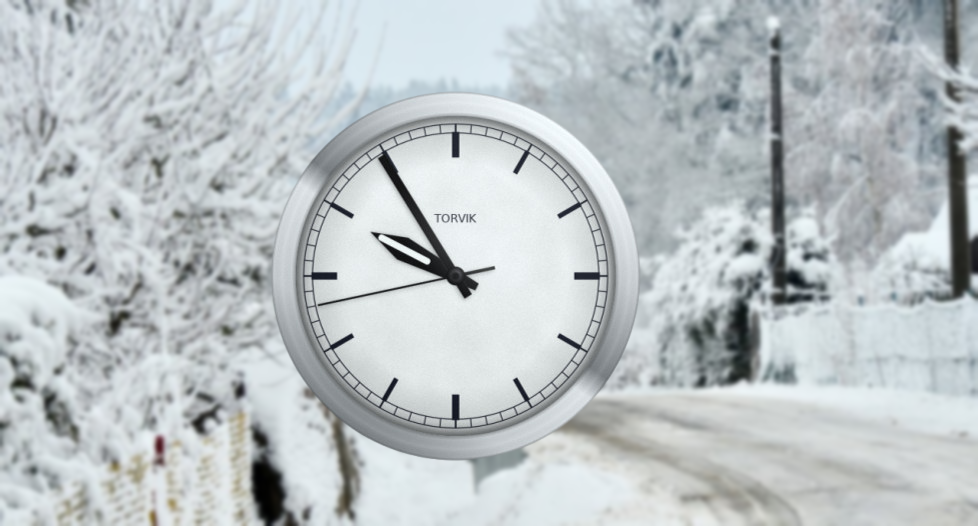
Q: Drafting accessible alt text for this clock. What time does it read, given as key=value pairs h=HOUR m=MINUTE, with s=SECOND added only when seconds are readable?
h=9 m=54 s=43
